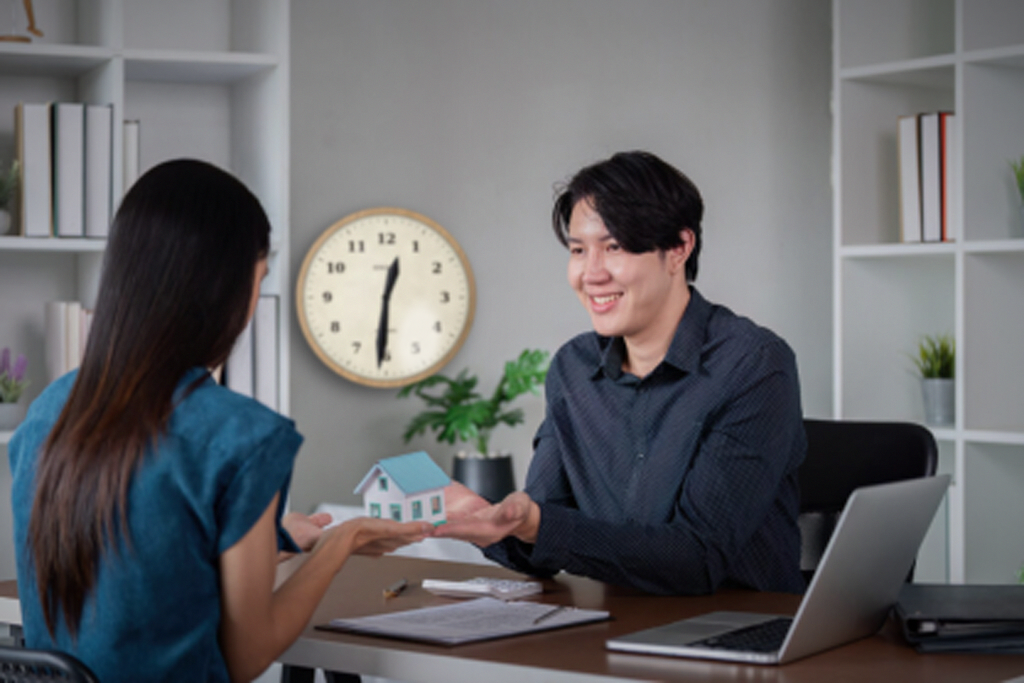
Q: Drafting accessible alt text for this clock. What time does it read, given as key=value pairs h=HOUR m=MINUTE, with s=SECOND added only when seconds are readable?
h=12 m=31
